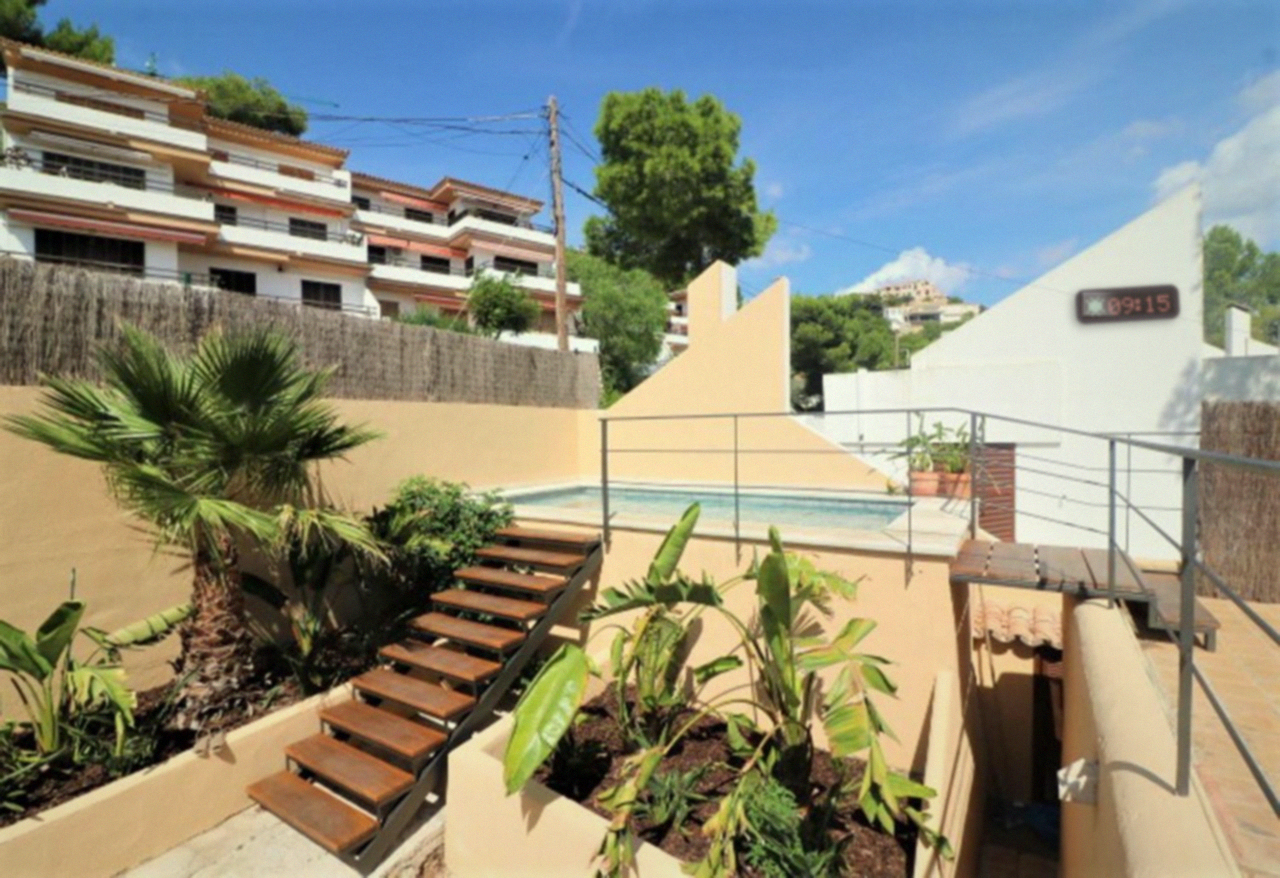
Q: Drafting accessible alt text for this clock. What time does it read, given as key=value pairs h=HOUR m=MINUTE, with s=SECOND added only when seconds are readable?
h=9 m=15
